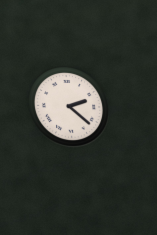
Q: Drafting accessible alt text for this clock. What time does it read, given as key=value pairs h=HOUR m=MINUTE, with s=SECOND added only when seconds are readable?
h=2 m=22
